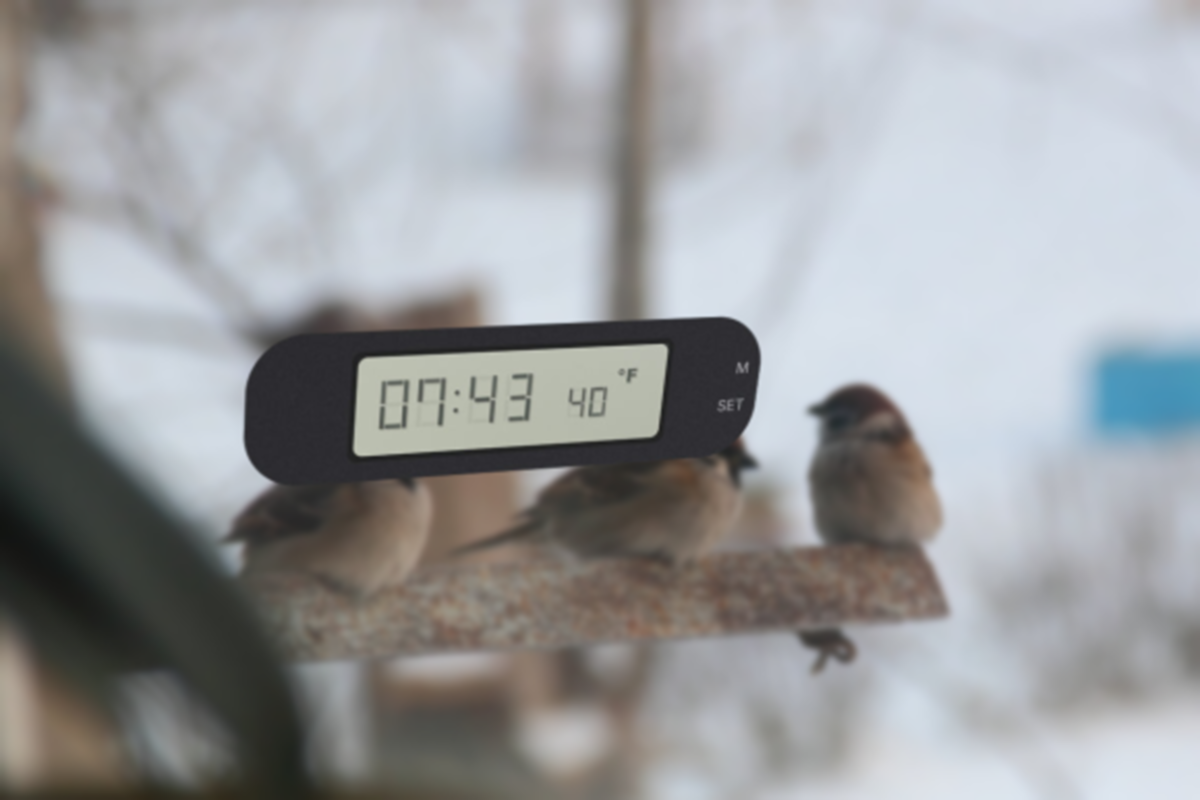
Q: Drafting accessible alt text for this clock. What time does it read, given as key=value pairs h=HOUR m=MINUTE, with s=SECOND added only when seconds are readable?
h=7 m=43
